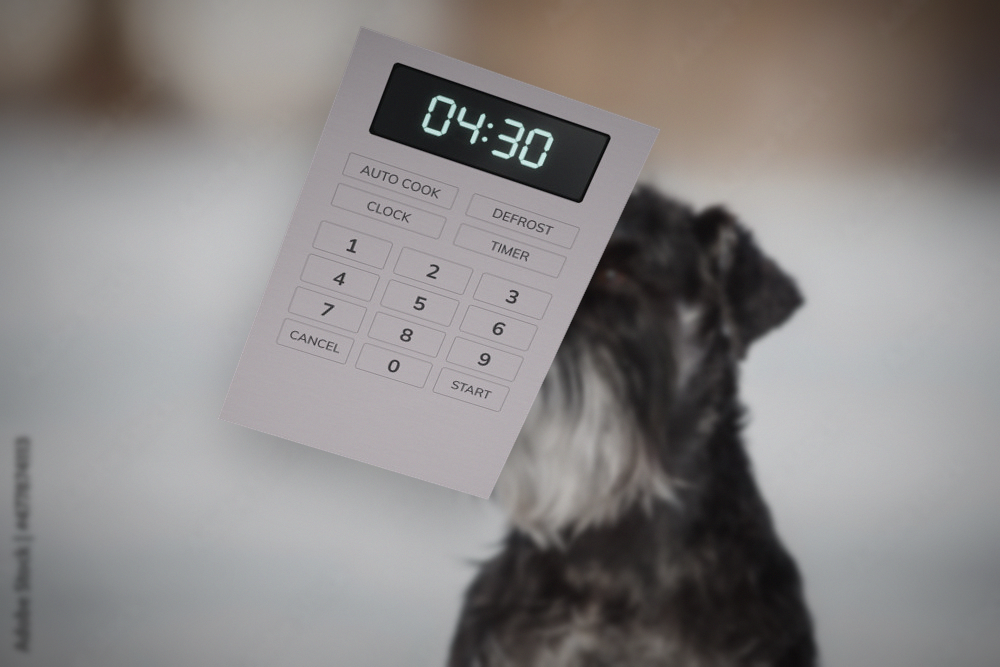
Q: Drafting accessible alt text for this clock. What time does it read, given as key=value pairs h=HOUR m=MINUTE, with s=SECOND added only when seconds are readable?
h=4 m=30
